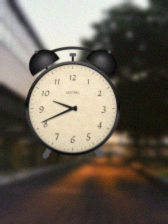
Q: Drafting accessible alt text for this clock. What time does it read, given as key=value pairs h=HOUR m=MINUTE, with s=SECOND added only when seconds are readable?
h=9 m=41
